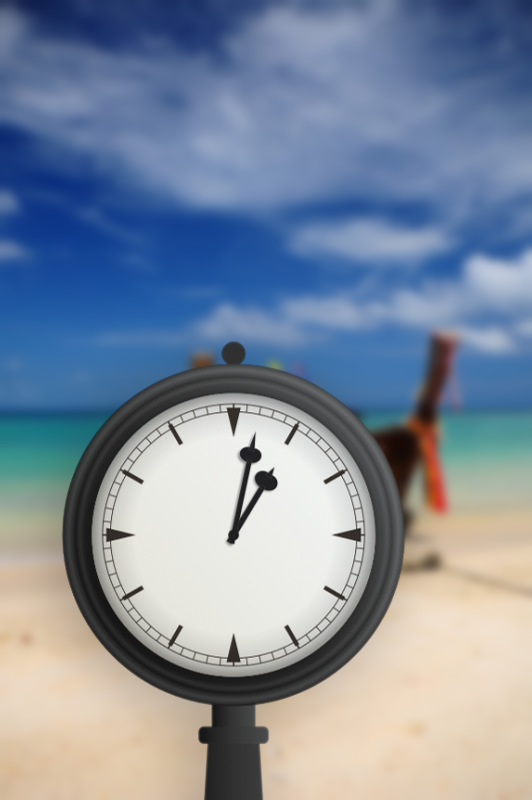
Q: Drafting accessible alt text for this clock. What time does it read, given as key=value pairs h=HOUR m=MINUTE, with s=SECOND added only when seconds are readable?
h=1 m=2
